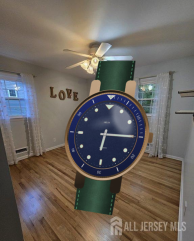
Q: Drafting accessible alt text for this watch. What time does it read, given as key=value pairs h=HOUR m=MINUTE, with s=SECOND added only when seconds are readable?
h=6 m=15
